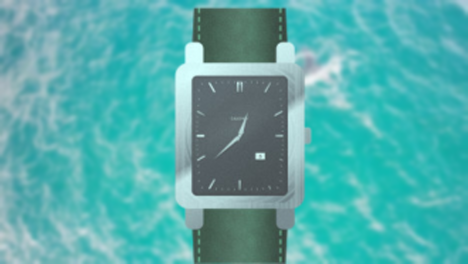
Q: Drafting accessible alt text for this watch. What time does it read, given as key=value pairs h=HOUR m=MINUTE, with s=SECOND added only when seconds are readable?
h=12 m=38
